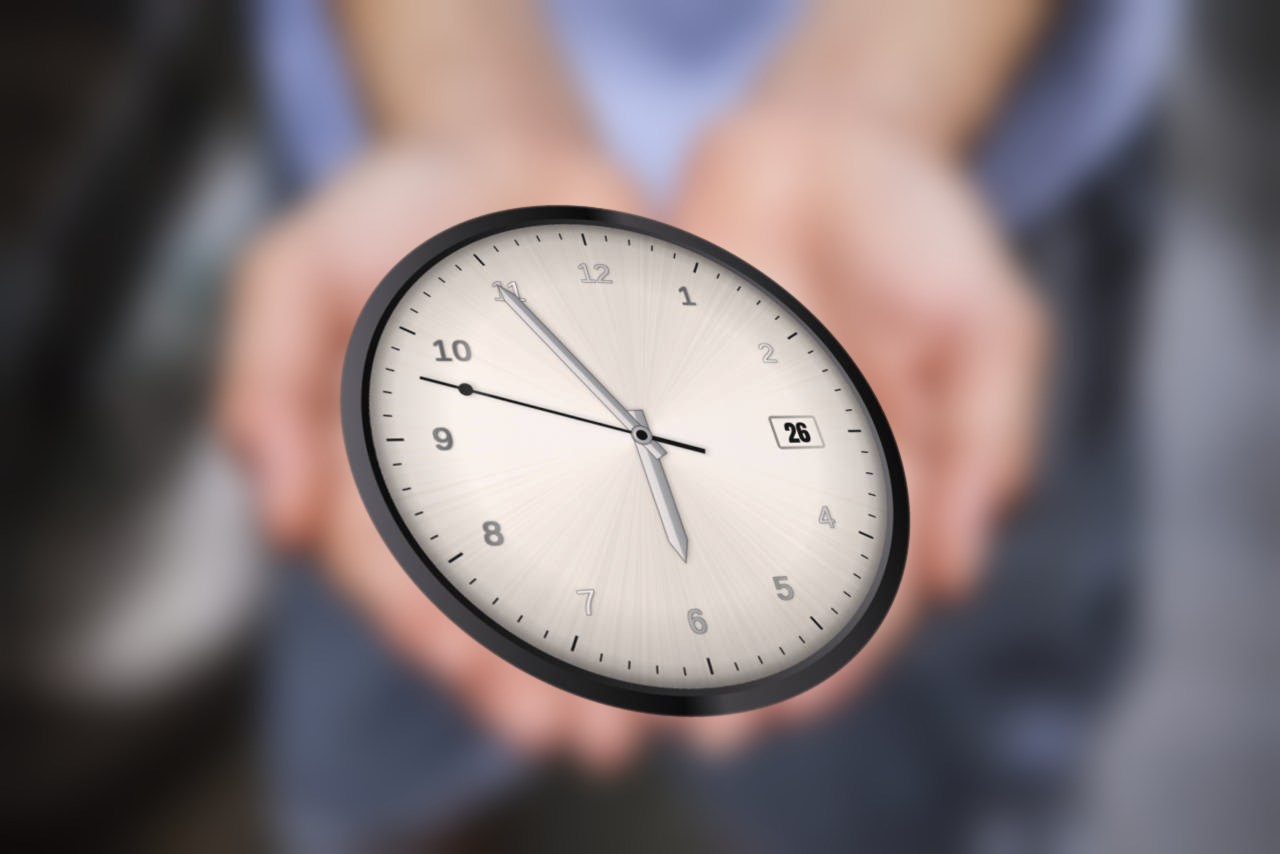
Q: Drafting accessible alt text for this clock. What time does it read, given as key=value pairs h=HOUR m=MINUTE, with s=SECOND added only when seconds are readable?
h=5 m=54 s=48
